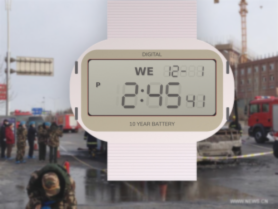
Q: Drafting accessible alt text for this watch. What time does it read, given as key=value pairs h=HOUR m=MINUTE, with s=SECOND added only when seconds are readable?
h=2 m=45 s=41
